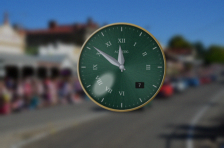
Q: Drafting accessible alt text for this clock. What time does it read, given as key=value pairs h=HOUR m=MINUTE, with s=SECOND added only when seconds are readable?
h=11 m=51
